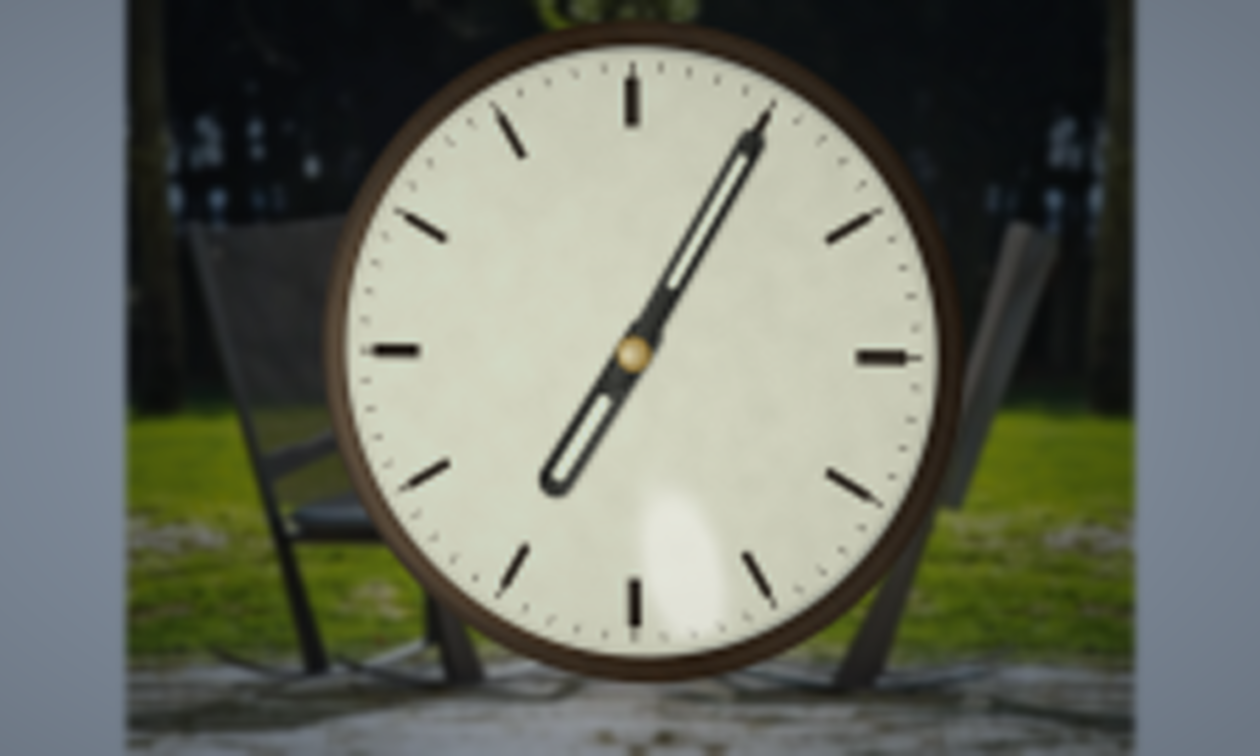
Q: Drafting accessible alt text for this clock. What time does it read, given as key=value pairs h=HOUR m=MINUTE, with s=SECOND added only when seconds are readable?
h=7 m=5
